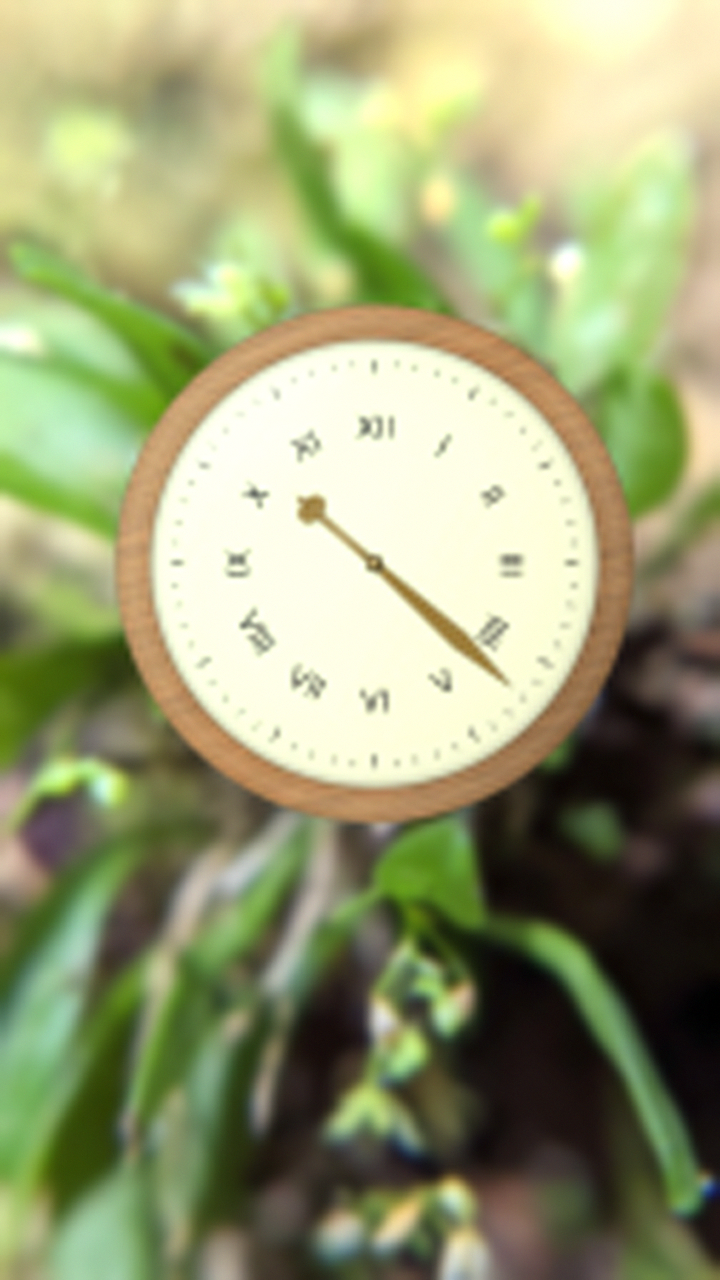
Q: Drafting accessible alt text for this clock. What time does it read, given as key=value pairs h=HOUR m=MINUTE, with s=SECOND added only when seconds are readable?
h=10 m=22
